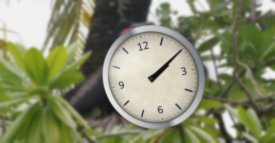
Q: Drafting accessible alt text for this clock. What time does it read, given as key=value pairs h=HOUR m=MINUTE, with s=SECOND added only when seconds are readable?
h=2 m=10
